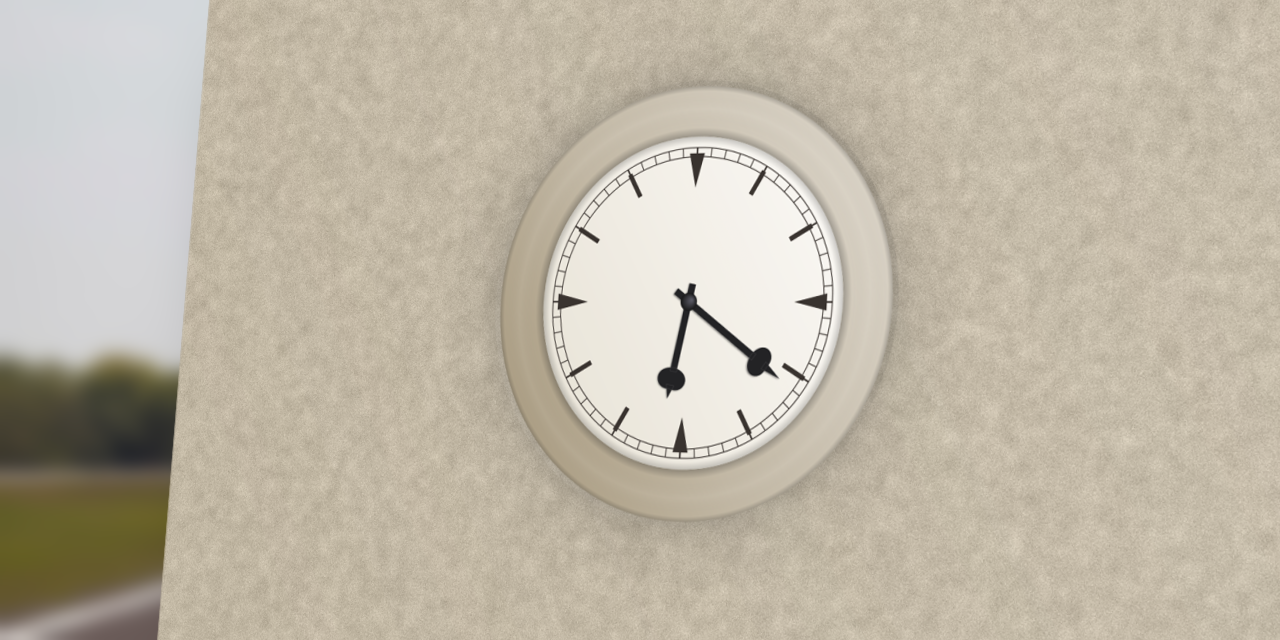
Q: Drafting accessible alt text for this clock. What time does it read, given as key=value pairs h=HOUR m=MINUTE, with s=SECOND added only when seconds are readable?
h=6 m=21
